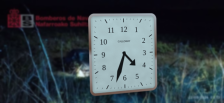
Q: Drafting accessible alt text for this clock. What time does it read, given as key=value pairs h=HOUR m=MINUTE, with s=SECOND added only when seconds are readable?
h=4 m=33
